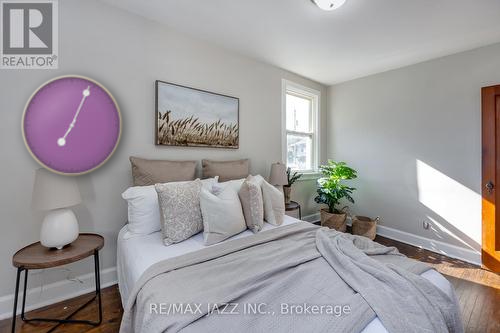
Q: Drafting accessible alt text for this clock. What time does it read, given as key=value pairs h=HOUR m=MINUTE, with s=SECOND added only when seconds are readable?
h=7 m=4
